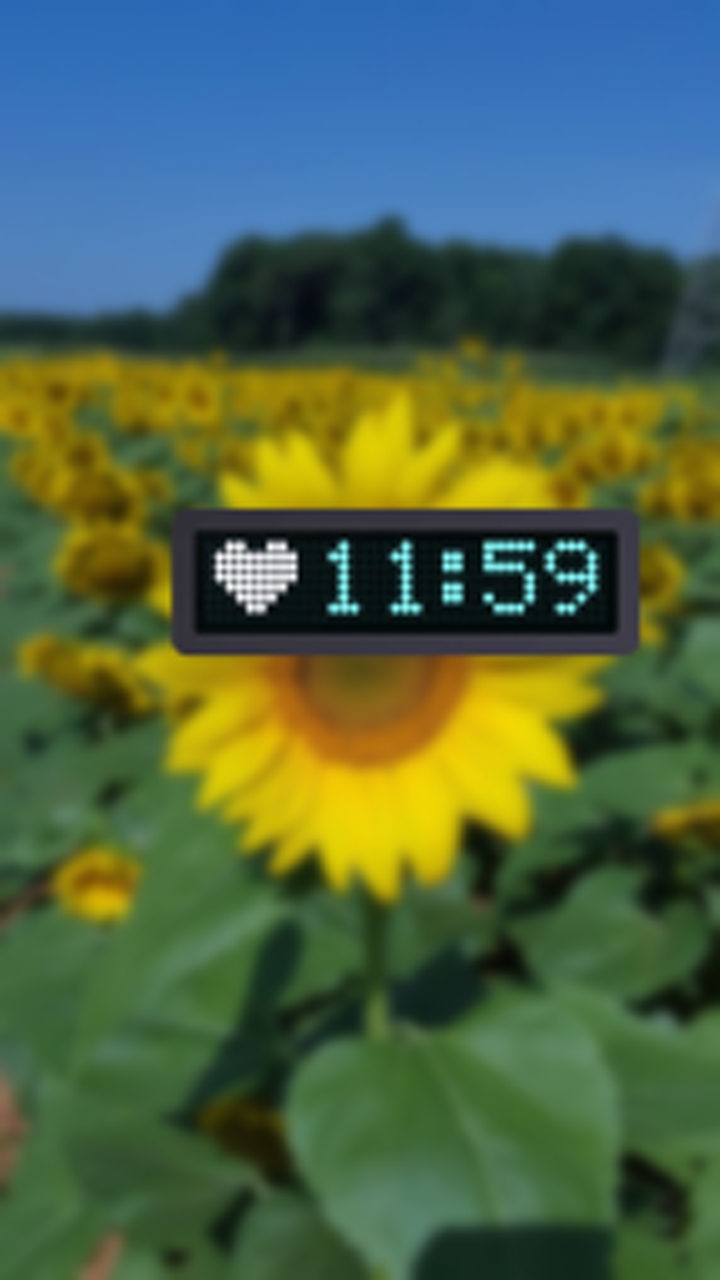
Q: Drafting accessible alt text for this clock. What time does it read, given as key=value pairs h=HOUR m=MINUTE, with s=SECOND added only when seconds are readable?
h=11 m=59
